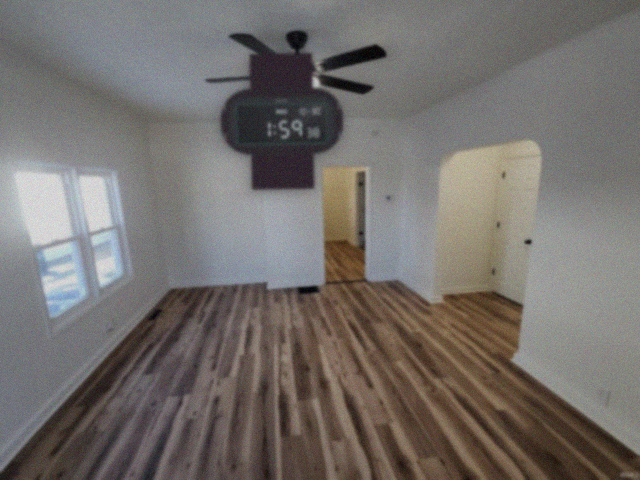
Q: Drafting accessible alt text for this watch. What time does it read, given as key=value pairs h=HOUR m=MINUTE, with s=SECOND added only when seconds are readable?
h=1 m=59
